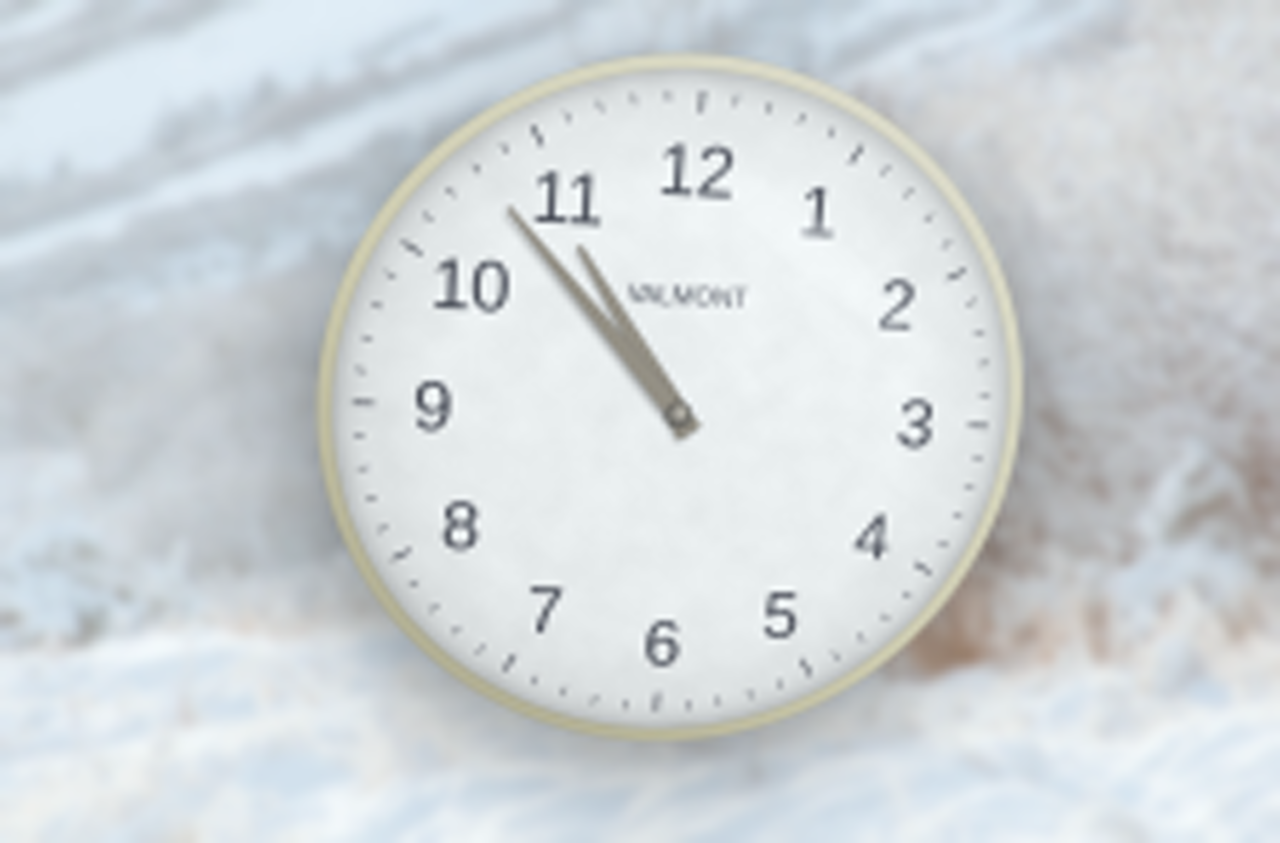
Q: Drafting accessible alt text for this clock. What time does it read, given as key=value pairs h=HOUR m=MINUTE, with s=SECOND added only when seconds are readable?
h=10 m=53
